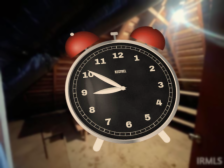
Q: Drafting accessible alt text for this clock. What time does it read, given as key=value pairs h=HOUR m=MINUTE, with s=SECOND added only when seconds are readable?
h=8 m=51
